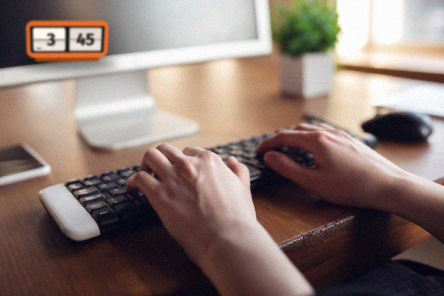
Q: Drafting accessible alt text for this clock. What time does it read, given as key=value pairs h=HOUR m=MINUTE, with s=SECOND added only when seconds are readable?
h=3 m=45
